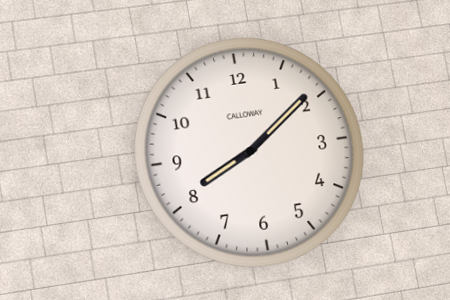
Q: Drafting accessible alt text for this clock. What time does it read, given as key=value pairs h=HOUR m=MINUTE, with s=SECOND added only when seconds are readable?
h=8 m=9
